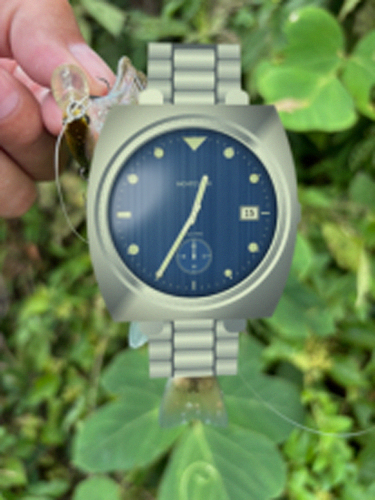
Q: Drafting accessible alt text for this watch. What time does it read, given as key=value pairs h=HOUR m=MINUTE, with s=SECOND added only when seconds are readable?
h=12 m=35
